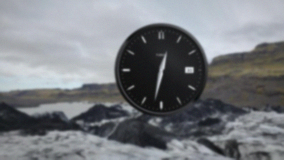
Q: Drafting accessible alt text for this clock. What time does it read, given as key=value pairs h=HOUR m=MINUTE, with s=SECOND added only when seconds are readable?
h=12 m=32
